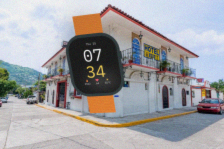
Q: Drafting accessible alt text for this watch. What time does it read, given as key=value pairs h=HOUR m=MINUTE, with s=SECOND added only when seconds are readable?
h=7 m=34
